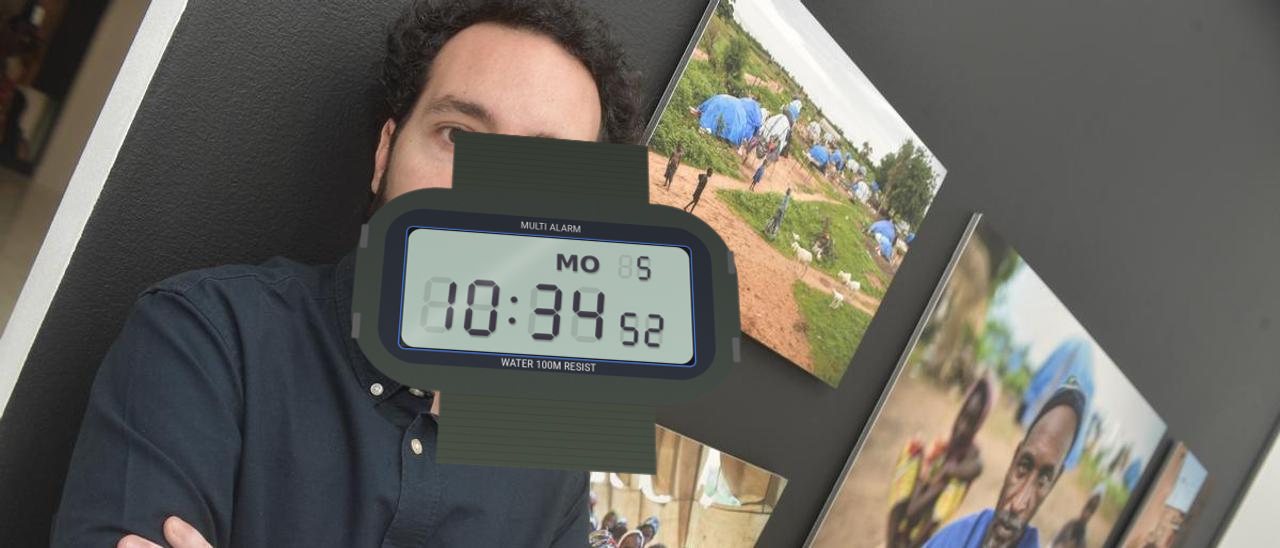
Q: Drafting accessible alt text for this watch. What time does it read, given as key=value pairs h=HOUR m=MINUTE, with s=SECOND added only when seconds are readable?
h=10 m=34 s=52
